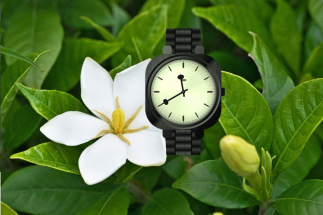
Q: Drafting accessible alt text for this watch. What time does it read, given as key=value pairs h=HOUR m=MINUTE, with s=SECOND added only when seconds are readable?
h=11 m=40
